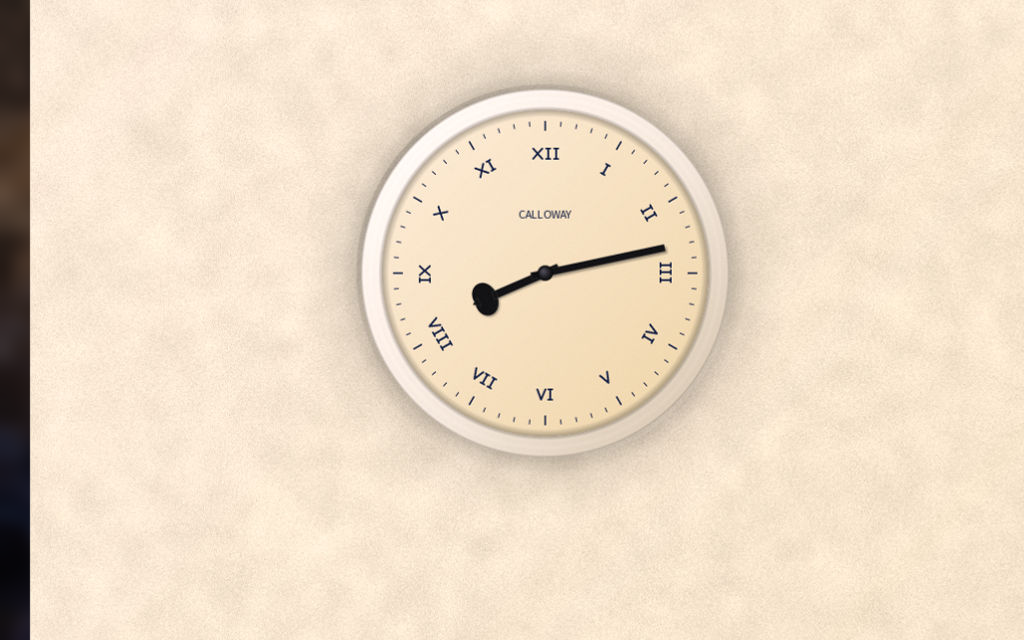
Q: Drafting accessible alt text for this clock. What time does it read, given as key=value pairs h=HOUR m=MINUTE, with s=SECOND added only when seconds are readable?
h=8 m=13
